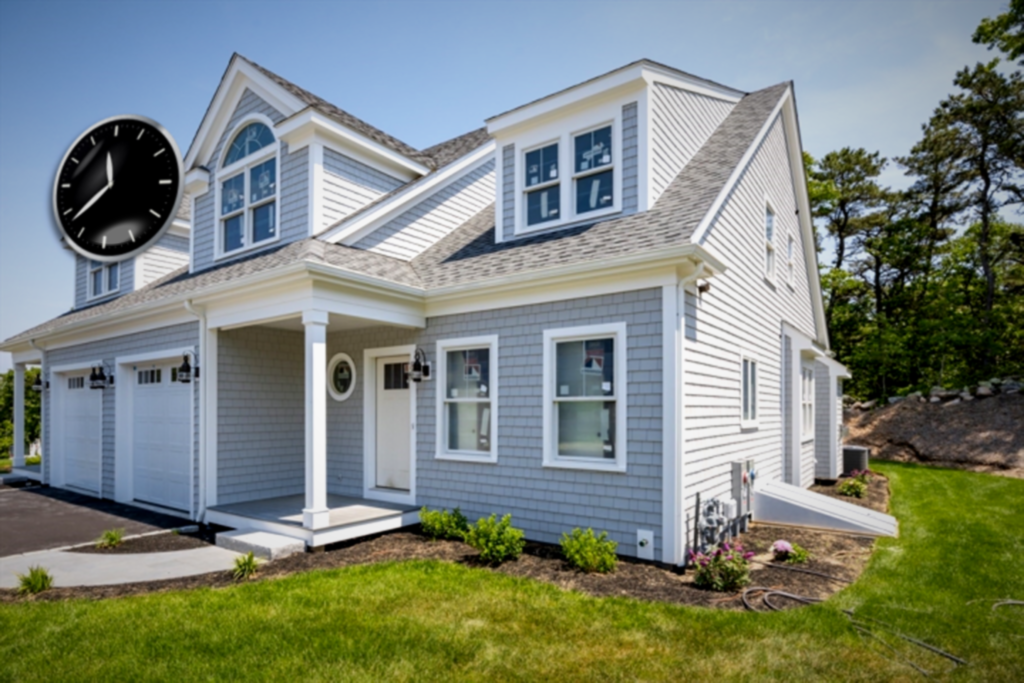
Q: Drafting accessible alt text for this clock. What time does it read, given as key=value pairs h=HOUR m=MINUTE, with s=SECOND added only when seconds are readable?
h=11 m=38
